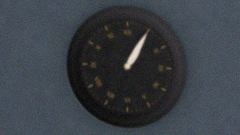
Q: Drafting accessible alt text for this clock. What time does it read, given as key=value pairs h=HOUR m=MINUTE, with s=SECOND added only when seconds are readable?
h=1 m=5
